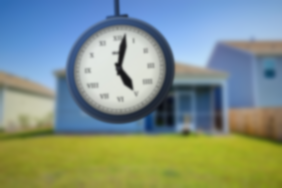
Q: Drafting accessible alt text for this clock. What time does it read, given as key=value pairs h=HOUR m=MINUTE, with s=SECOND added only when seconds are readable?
h=5 m=2
